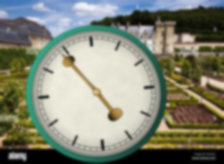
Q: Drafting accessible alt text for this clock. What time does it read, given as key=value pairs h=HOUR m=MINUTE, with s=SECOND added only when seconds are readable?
h=4 m=54
